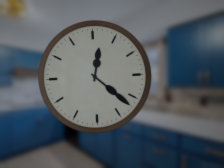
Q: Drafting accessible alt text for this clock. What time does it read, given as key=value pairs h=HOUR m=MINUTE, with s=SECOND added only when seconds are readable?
h=12 m=22
